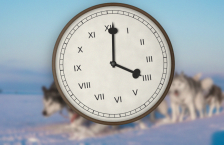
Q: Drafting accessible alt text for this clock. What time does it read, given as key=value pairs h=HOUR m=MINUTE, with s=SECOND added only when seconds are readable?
h=4 m=1
